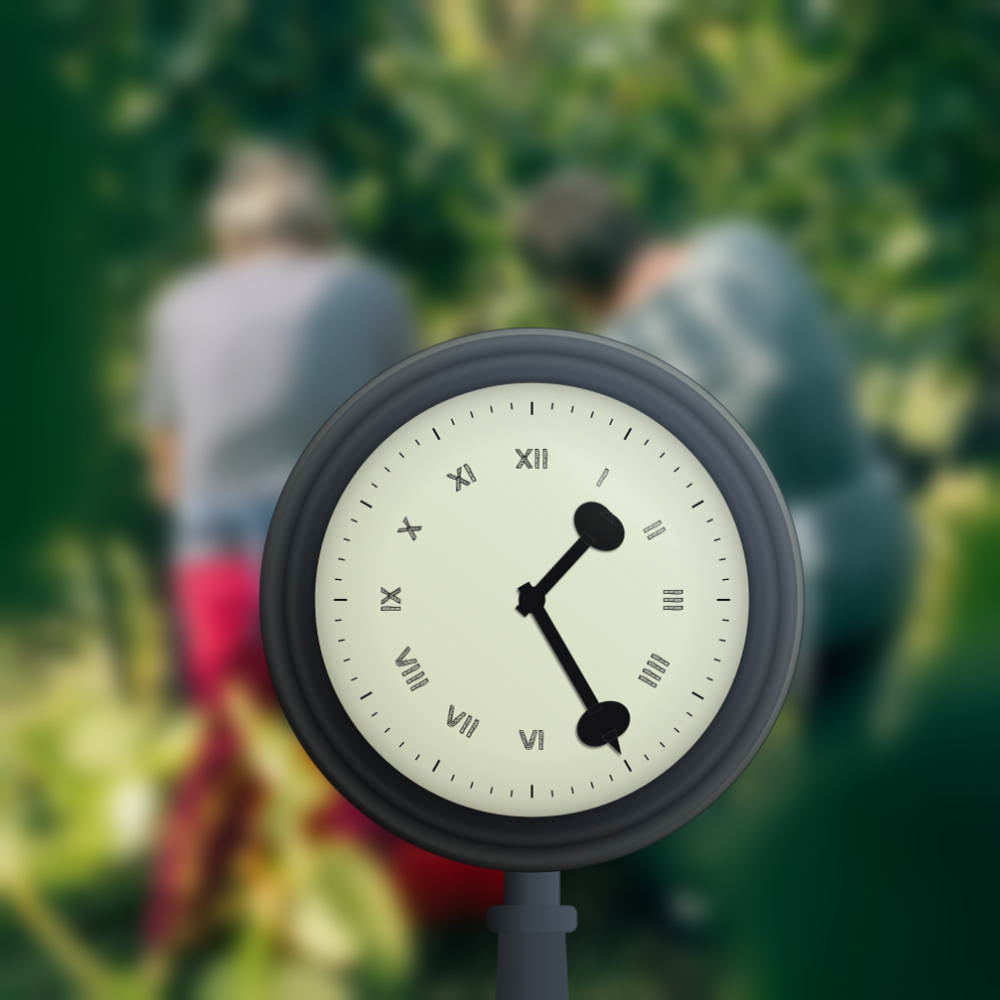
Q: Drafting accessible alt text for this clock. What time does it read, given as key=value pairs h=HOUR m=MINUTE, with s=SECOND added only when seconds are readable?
h=1 m=25
